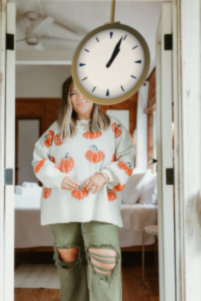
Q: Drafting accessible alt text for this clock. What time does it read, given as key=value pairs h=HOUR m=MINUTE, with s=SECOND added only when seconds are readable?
h=1 m=4
